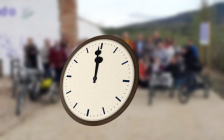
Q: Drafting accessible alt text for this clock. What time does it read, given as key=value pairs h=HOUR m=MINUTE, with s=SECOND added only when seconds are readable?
h=11 m=59
